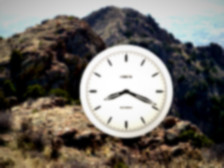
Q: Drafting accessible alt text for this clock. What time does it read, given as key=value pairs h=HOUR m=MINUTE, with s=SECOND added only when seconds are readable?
h=8 m=19
